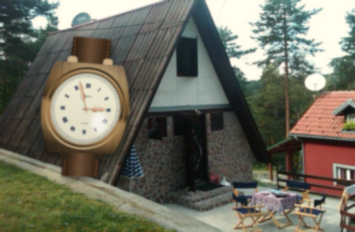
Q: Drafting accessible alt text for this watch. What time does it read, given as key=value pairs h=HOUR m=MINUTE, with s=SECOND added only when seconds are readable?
h=2 m=57
